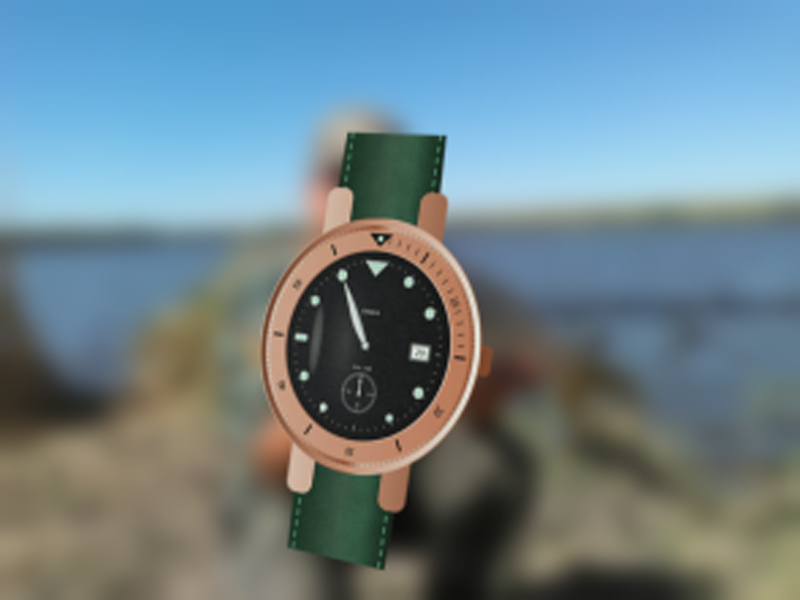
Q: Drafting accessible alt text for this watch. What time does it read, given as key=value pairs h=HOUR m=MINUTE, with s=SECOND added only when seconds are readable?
h=10 m=55
